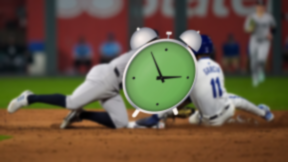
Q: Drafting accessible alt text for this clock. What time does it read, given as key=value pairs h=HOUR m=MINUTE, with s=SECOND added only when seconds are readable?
h=2 m=55
